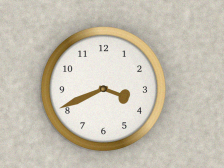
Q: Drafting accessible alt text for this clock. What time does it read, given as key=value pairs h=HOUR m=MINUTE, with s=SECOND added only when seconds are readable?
h=3 m=41
